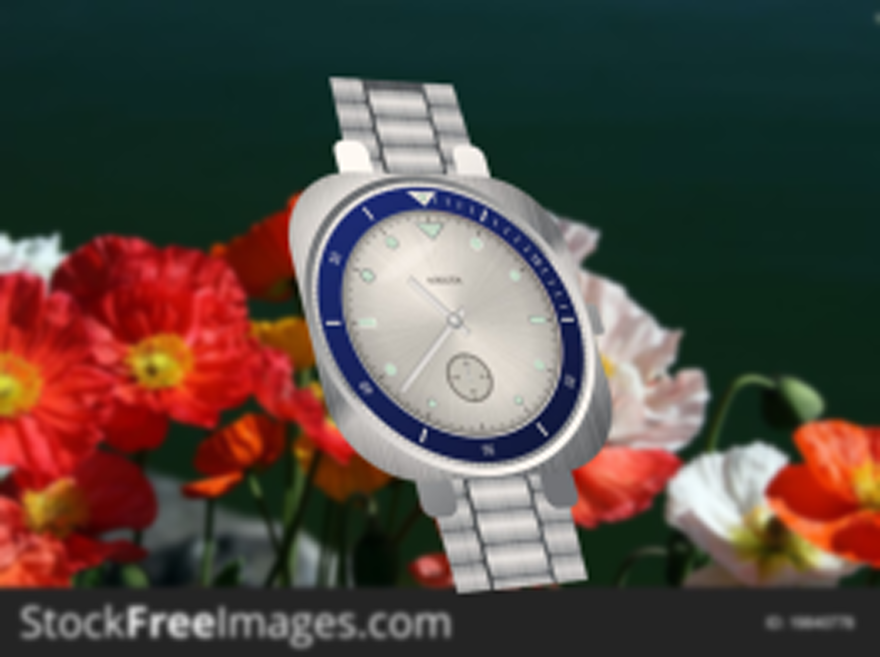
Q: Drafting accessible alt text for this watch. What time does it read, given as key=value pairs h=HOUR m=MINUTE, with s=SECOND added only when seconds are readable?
h=10 m=38
